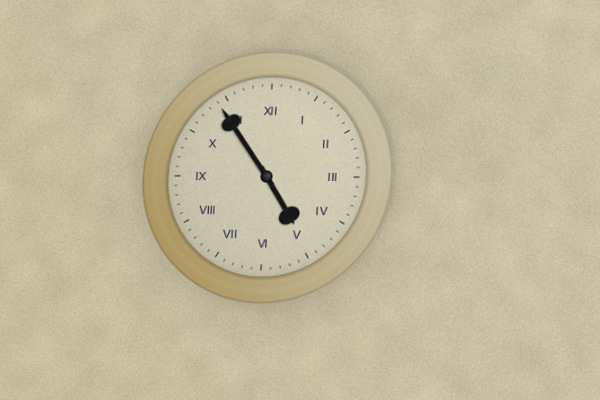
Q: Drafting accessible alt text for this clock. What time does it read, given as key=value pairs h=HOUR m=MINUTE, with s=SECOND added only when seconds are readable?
h=4 m=54
